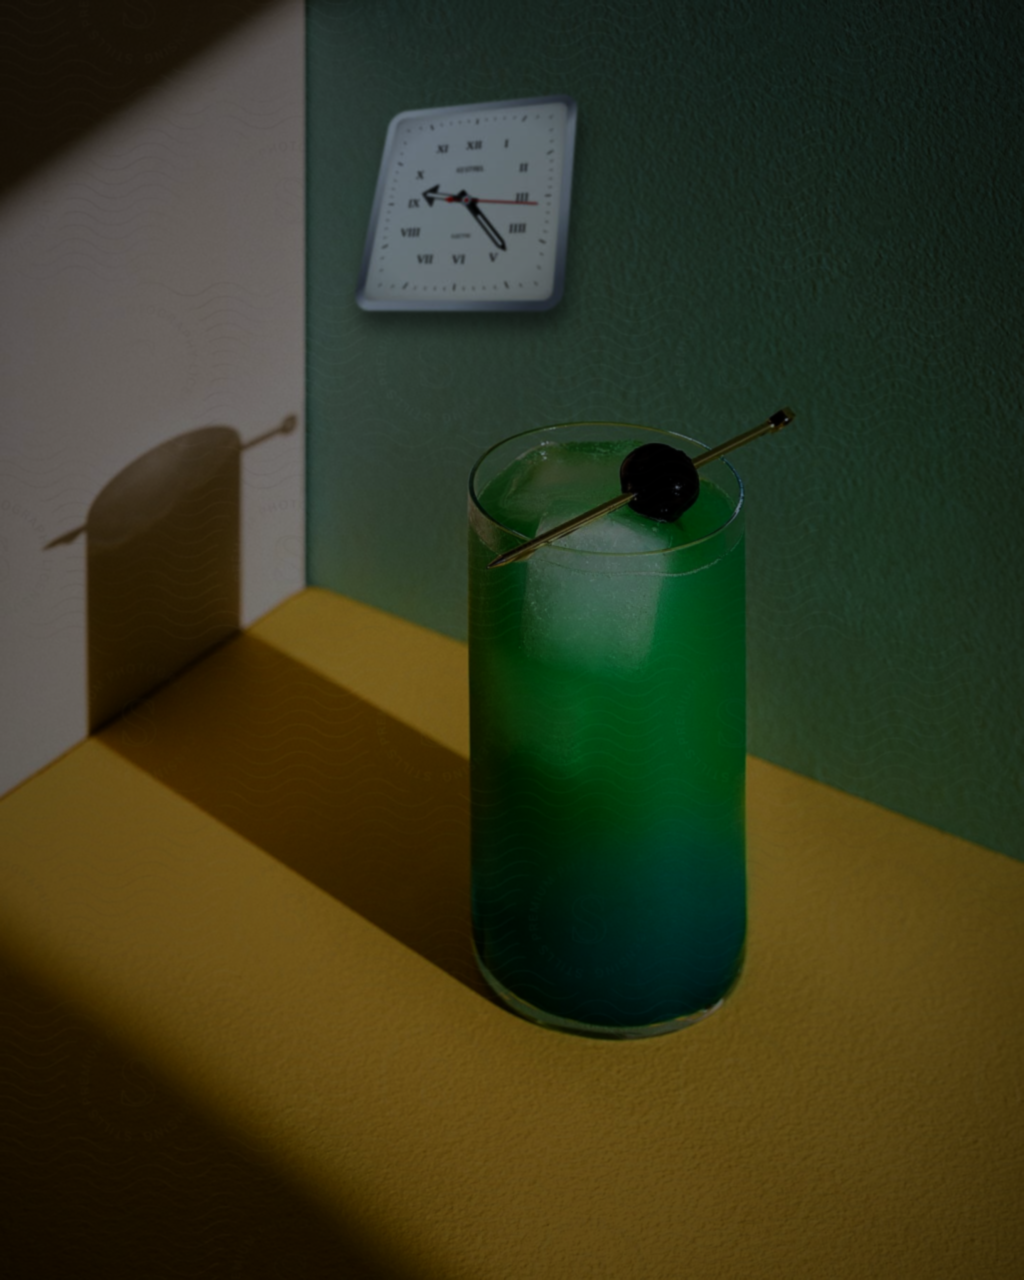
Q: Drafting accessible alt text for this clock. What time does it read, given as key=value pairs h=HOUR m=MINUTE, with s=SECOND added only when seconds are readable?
h=9 m=23 s=16
